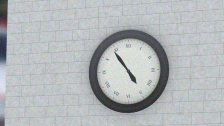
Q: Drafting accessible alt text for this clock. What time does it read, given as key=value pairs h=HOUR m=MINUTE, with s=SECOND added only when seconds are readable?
h=4 m=54
